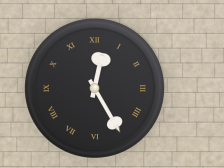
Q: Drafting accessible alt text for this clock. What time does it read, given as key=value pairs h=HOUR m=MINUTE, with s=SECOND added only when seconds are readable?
h=12 m=25
